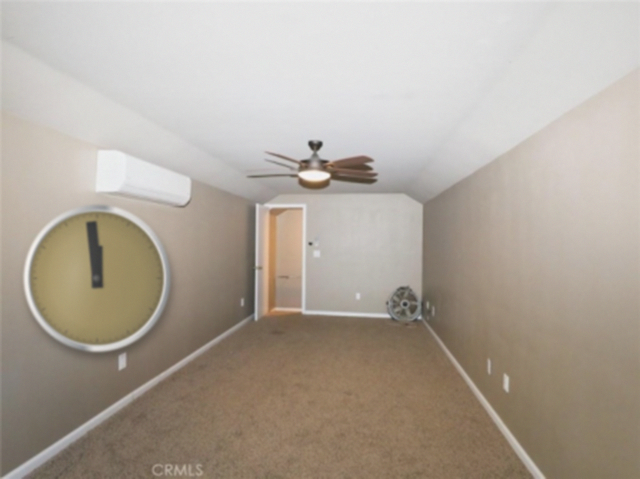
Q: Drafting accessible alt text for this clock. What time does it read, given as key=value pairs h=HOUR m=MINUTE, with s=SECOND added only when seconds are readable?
h=11 m=59
